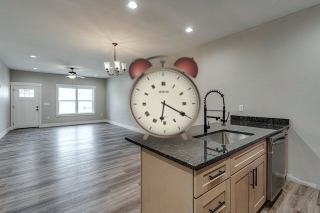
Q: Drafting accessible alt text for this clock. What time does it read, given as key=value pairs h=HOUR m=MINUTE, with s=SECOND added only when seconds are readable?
h=6 m=20
